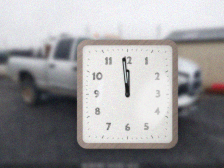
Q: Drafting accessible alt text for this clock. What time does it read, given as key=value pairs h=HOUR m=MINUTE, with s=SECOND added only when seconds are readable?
h=11 m=59
